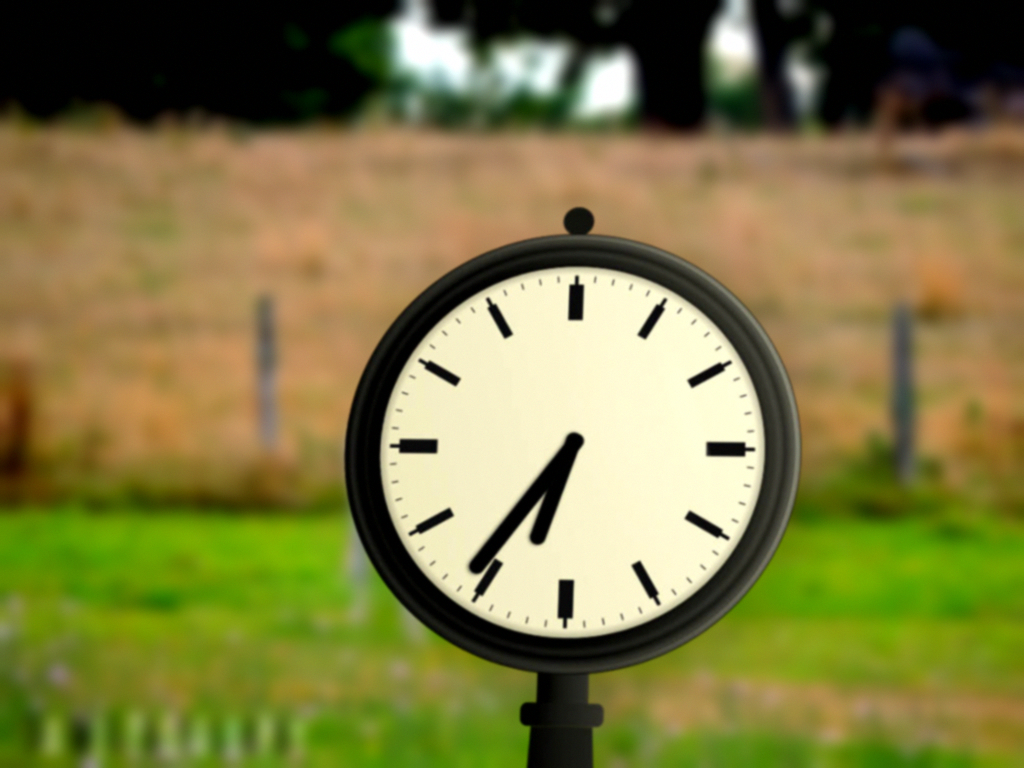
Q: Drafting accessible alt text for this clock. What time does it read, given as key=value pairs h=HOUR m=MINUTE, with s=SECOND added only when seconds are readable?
h=6 m=36
